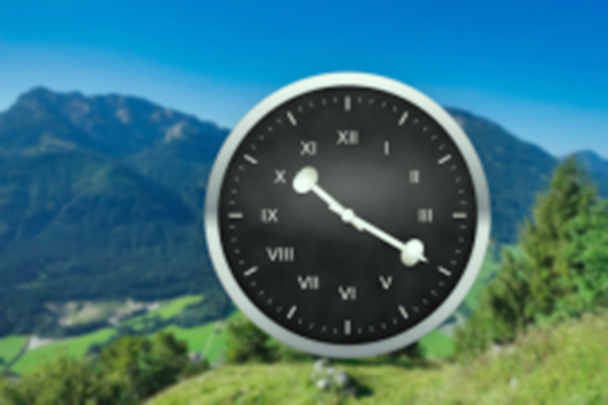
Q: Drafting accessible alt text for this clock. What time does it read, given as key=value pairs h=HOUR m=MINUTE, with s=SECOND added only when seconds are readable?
h=10 m=20
